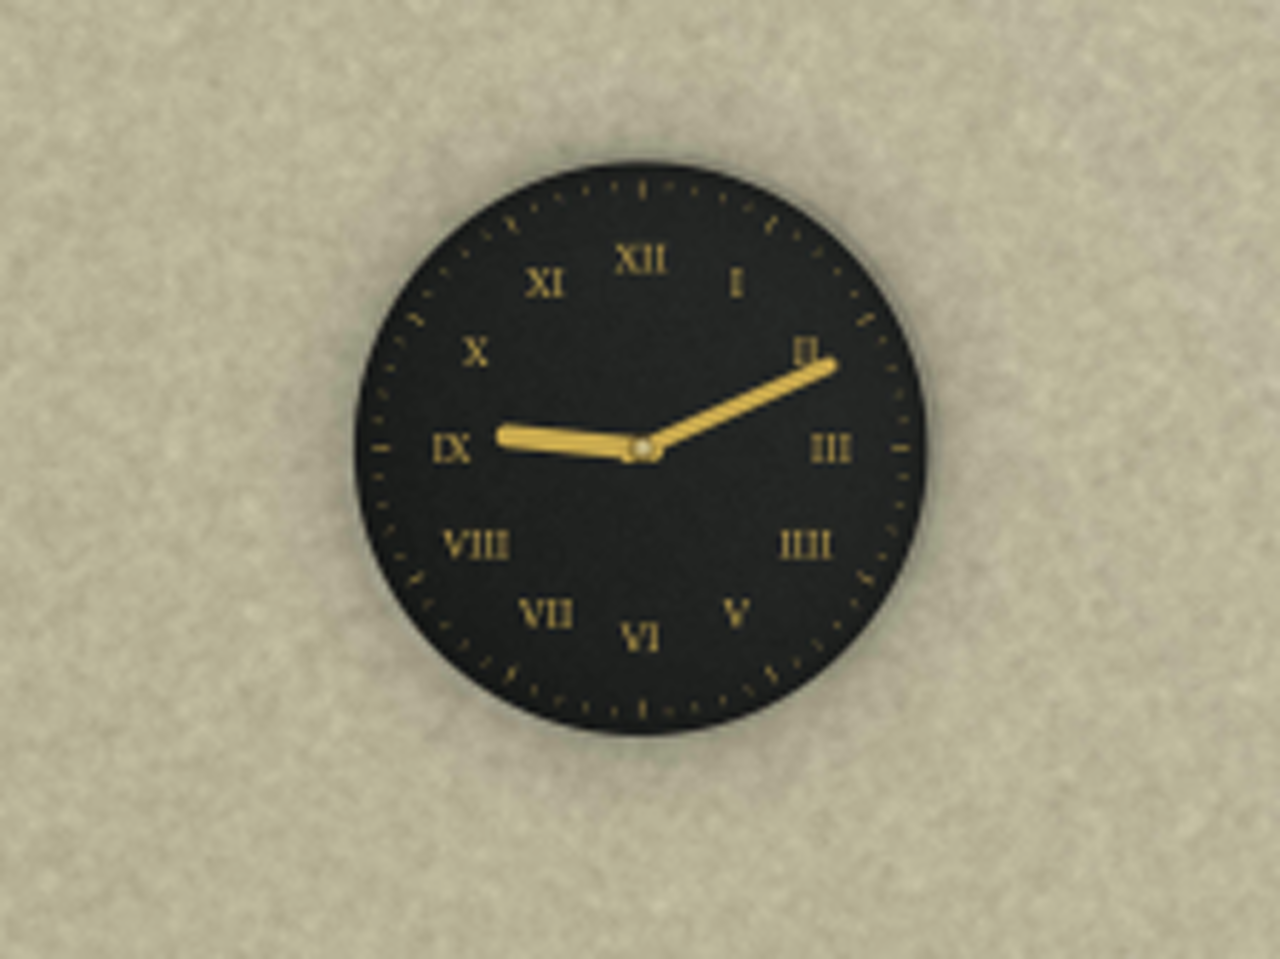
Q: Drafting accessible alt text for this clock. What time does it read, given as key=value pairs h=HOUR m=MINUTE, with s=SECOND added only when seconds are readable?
h=9 m=11
